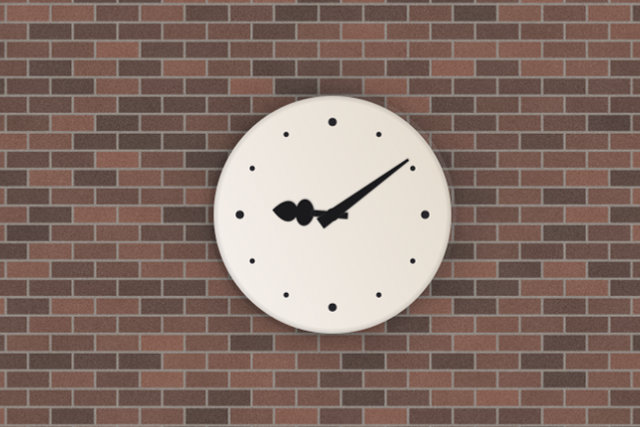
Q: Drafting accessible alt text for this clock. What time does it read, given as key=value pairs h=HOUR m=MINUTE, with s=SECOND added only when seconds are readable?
h=9 m=9
